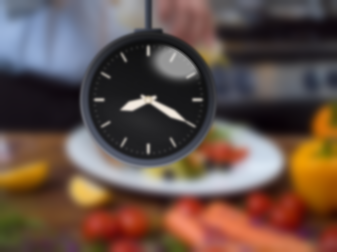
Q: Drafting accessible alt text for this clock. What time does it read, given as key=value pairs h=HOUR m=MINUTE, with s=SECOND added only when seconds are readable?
h=8 m=20
